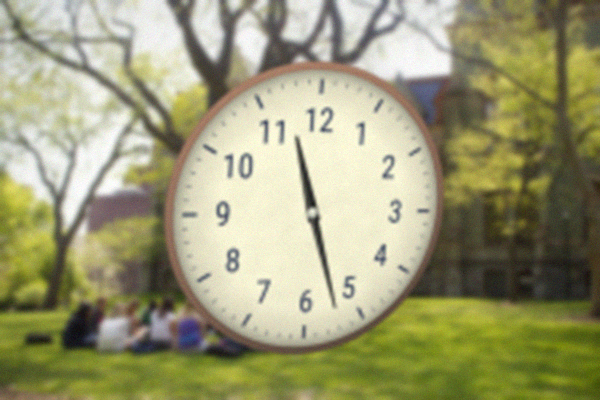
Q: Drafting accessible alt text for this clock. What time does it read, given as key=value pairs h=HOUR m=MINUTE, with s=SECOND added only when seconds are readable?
h=11 m=27
